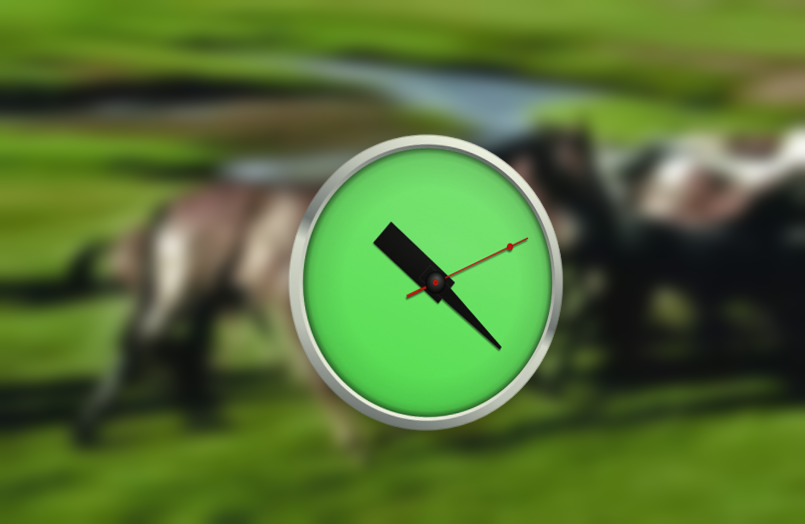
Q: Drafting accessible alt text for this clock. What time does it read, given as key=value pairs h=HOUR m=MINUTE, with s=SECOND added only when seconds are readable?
h=10 m=22 s=11
